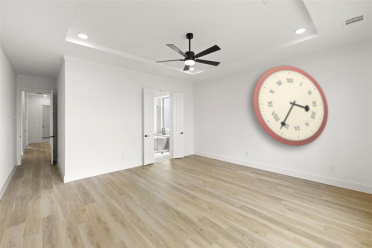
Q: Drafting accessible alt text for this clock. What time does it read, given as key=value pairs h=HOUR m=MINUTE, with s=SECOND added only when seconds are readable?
h=3 m=36
